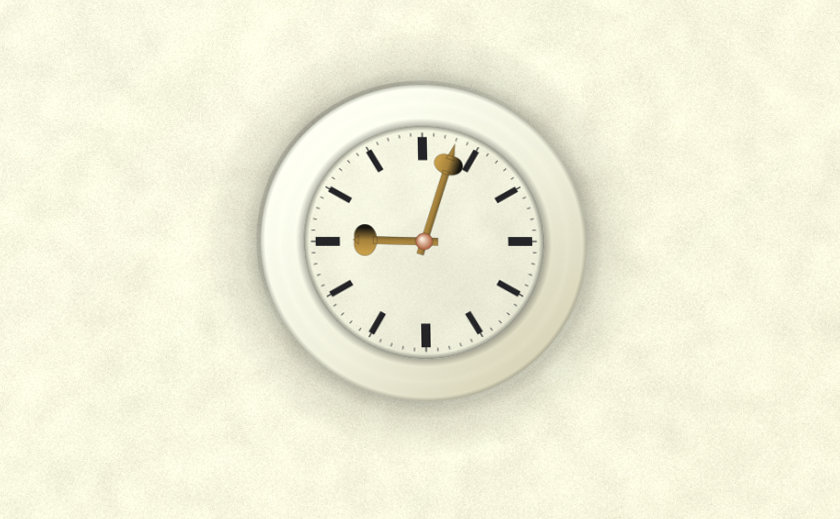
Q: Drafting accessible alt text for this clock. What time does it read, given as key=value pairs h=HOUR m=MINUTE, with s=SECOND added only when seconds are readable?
h=9 m=3
